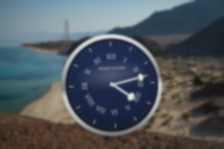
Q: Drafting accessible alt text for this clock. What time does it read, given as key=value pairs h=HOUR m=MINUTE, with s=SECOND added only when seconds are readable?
h=4 m=13
